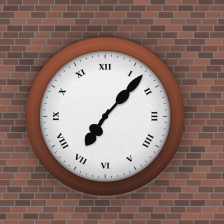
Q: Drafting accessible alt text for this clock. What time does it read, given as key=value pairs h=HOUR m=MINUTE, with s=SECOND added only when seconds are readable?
h=7 m=7
